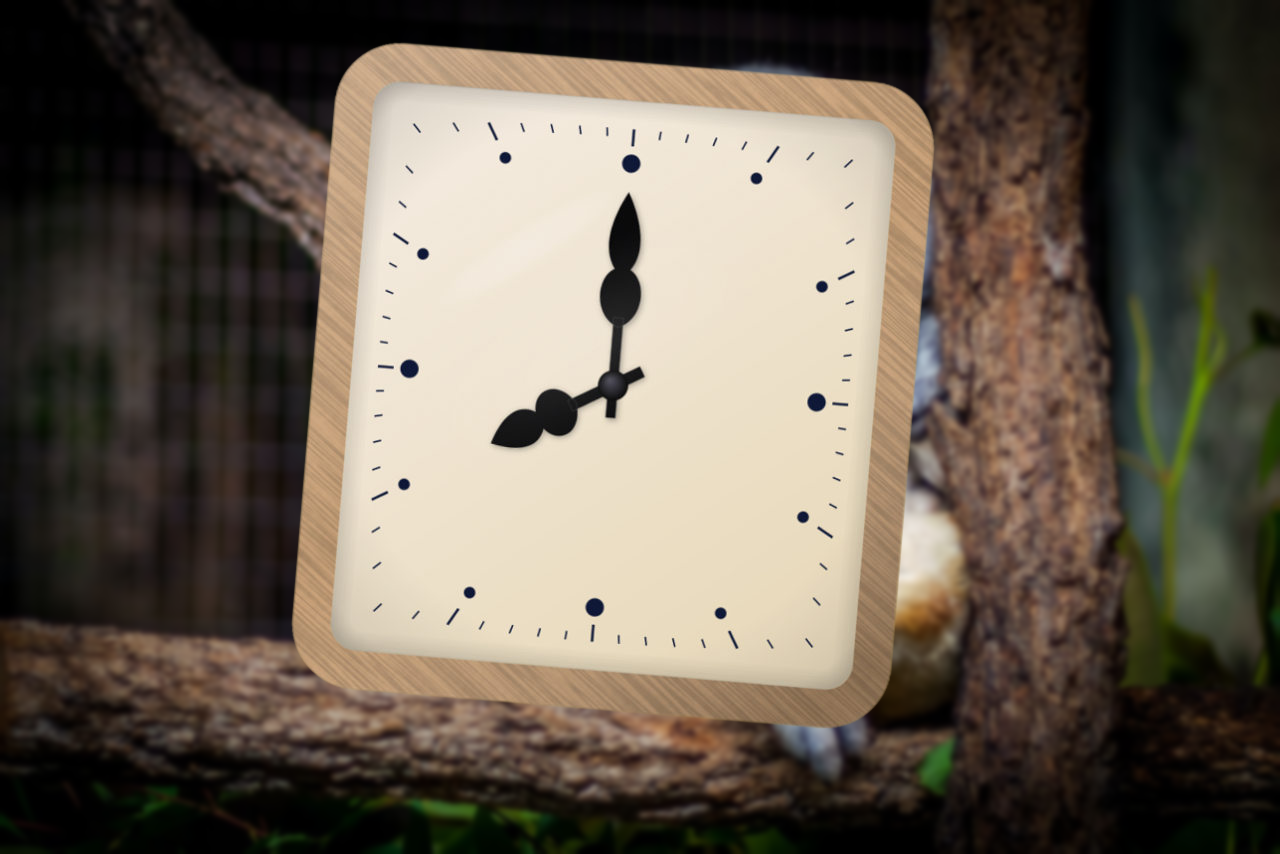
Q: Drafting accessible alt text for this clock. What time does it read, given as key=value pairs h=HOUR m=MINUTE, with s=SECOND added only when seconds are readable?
h=8 m=0
